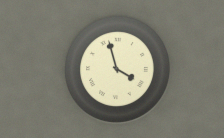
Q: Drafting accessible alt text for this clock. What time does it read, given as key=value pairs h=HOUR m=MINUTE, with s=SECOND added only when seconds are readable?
h=3 m=57
